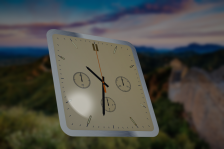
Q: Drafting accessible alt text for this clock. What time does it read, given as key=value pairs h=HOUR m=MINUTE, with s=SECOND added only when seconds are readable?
h=10 m=32
